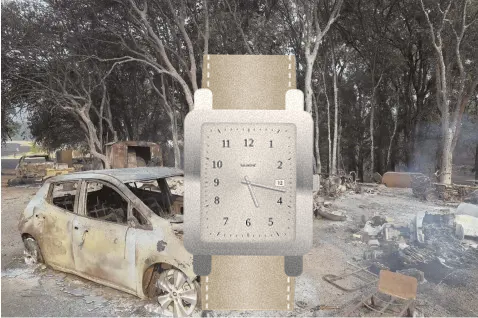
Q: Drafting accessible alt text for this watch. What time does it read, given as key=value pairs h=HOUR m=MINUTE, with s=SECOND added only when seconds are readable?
h=5 m=17
